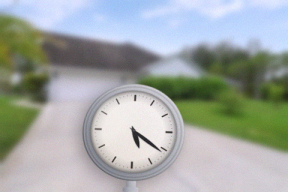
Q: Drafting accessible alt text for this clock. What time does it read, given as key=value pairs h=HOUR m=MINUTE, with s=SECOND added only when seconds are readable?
h=5 m=21
